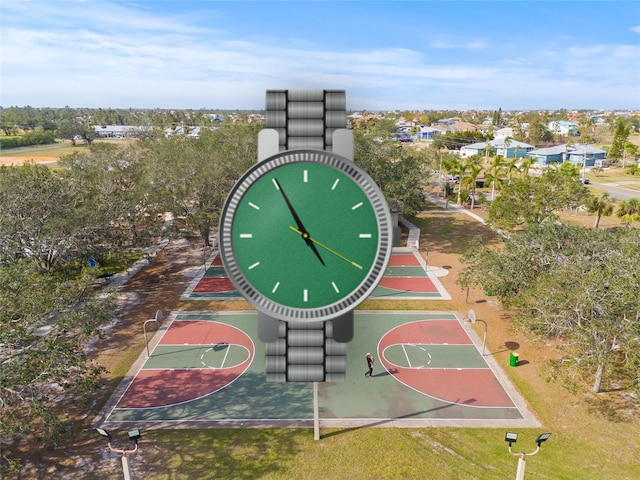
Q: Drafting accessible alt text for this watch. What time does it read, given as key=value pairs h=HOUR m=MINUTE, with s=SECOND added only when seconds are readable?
h=4 m=55 s=20
